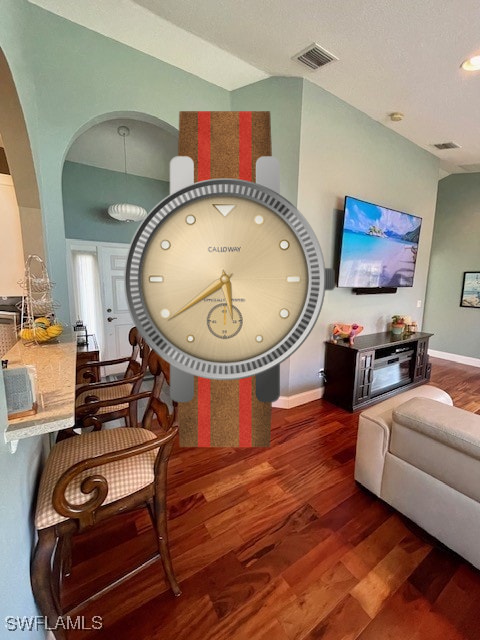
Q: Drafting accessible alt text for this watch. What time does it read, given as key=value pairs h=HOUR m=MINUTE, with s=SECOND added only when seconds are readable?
h=5 m=39
